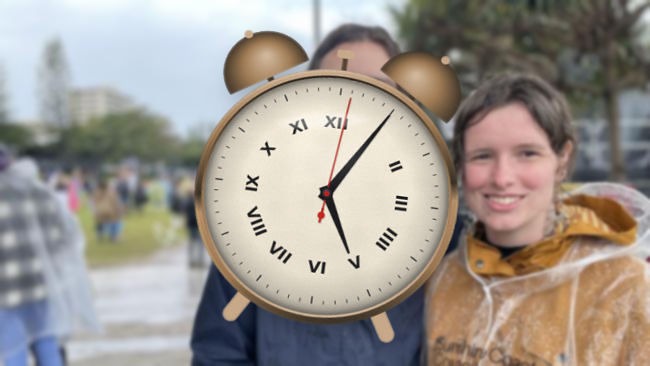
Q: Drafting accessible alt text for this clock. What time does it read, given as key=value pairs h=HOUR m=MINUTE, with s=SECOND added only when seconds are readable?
h=5 m=5 s=1
